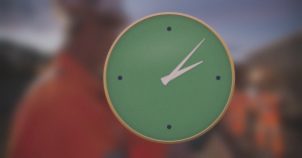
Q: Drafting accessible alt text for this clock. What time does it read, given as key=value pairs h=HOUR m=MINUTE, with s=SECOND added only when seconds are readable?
h=2 m=7
